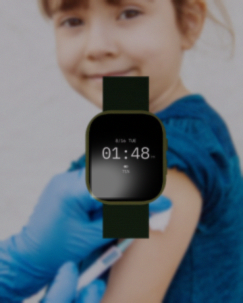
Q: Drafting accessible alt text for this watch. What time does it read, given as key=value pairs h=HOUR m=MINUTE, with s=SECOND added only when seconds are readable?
h=1 m=48
